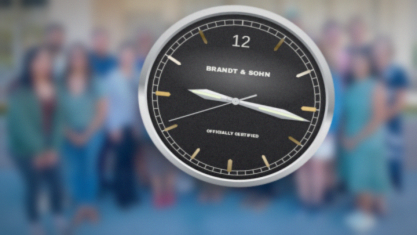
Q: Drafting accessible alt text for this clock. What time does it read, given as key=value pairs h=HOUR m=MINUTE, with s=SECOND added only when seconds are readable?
h=9 m=16 s=41
